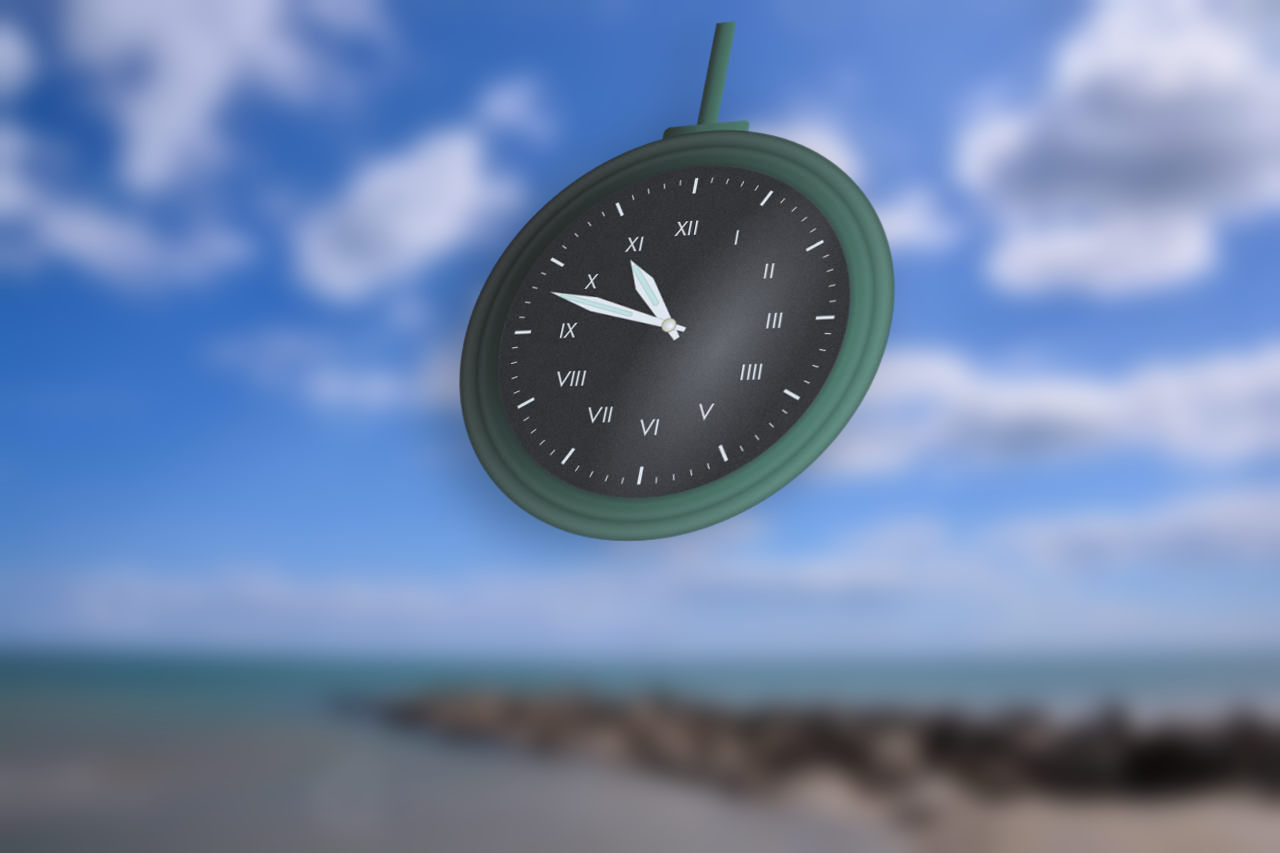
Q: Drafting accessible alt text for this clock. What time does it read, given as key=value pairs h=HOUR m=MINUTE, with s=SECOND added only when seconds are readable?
h=10 m=48
